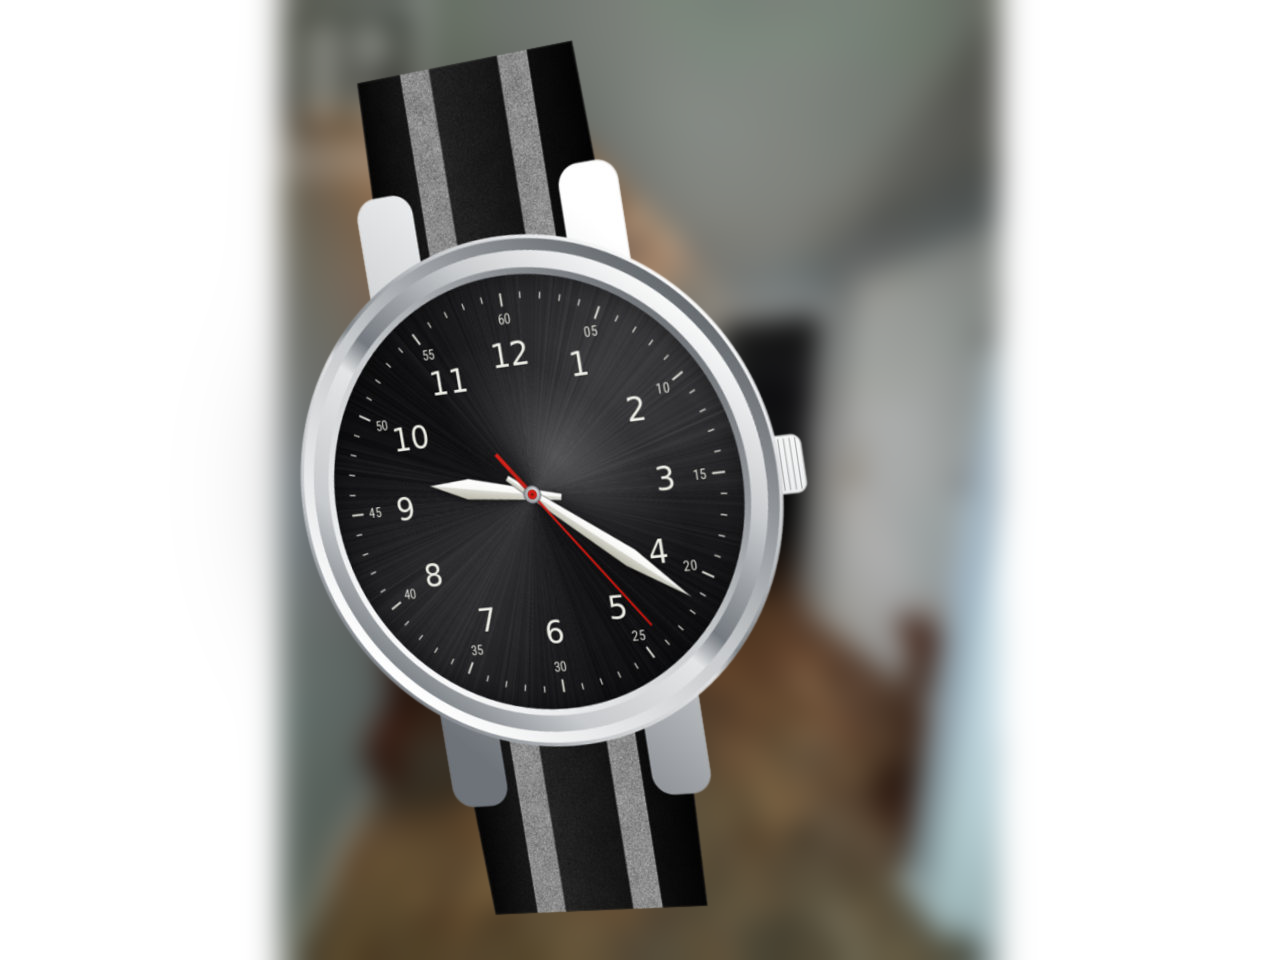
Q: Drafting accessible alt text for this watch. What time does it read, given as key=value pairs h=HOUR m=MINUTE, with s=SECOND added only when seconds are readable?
h=9 m=21 s=24
